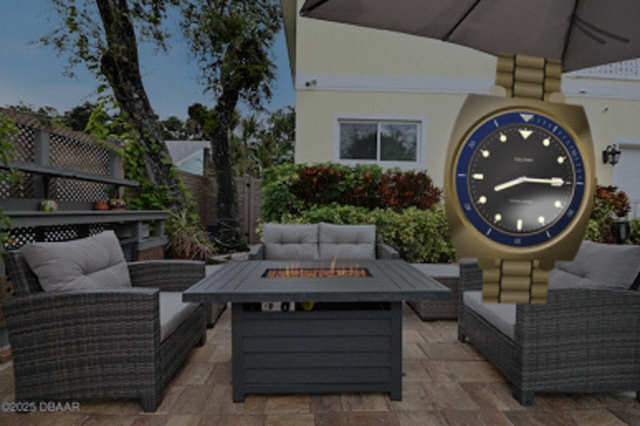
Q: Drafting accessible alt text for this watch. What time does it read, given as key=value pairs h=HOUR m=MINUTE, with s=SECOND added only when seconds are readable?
h=8 m=15
